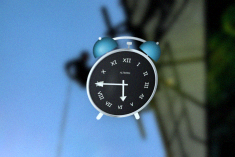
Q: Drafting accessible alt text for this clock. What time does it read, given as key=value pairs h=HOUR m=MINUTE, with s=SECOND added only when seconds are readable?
h=5 m=45
